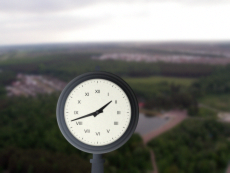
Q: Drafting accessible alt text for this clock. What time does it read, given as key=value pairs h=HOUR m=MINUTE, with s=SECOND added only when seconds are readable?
h=1 m=42
